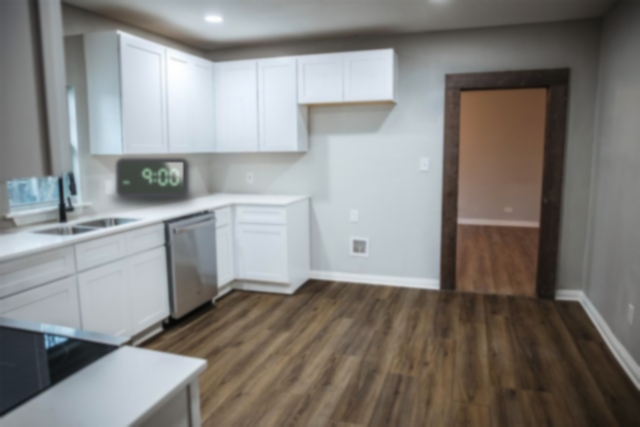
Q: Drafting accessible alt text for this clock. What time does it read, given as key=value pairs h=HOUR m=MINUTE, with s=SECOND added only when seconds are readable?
h=9 m=0
